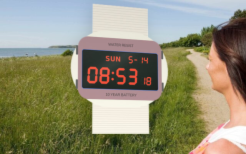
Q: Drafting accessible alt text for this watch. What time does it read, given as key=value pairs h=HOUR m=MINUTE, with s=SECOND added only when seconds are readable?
h=8 m=53
